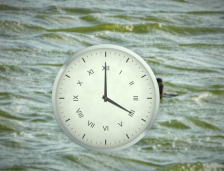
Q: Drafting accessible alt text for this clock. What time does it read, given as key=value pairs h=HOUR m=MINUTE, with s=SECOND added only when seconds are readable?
h=4 m=0
